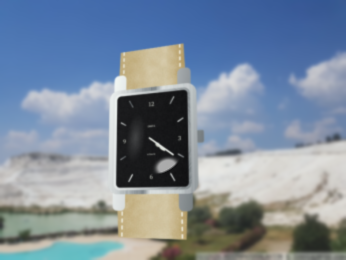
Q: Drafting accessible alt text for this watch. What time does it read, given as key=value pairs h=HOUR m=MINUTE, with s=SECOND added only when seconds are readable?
h=4 m=21
